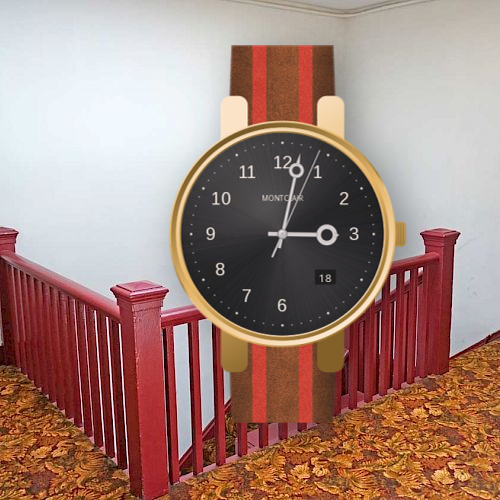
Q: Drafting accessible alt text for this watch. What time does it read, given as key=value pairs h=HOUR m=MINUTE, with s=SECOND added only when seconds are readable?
h=3 m=2 s=4
